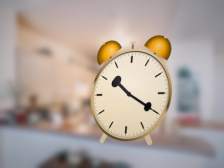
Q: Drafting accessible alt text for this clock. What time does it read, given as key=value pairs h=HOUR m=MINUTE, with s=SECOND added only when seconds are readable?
h=10 m=20
